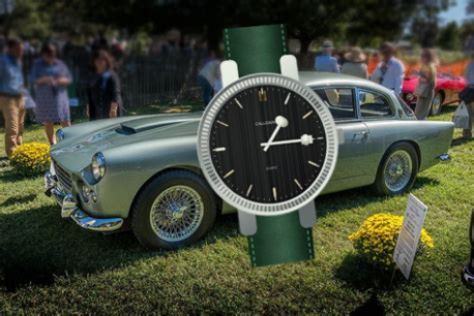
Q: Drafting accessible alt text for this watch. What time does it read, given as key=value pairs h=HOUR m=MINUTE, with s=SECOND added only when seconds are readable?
h=1 m=15
